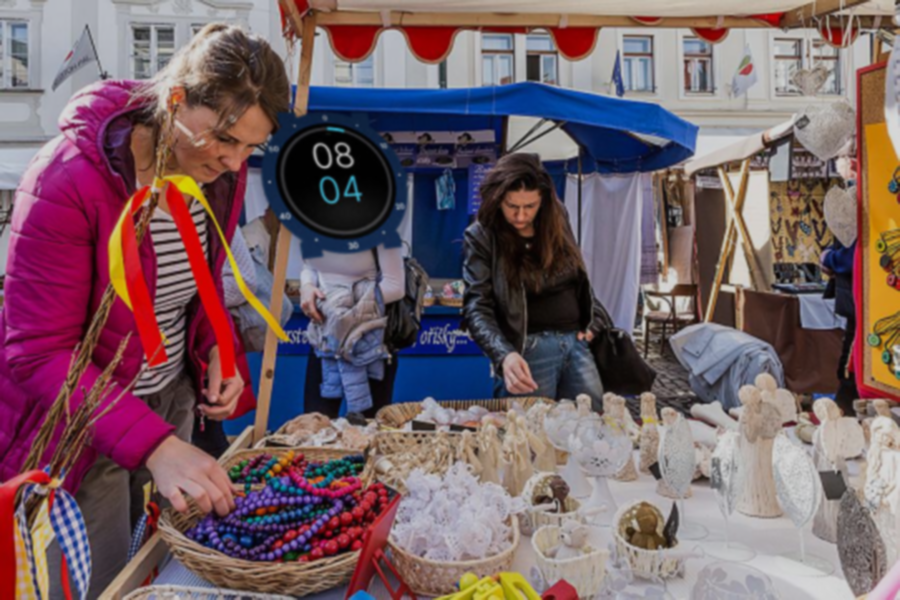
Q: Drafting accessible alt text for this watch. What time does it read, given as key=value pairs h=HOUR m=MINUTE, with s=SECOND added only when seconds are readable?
h=8 m=4
